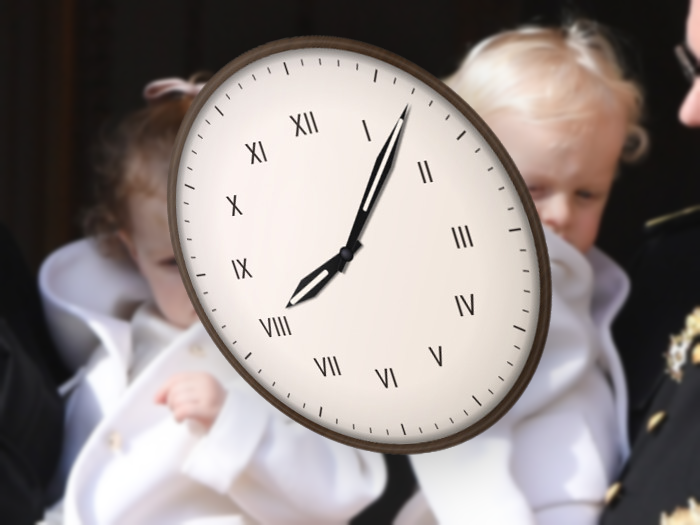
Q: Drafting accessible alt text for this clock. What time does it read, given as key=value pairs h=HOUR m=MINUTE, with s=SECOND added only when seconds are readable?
h=8 m=7
